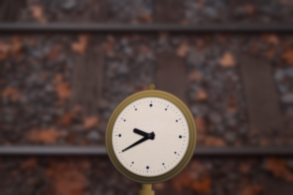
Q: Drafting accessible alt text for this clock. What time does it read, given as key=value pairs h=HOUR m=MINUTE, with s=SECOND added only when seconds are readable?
h=9 m=40
